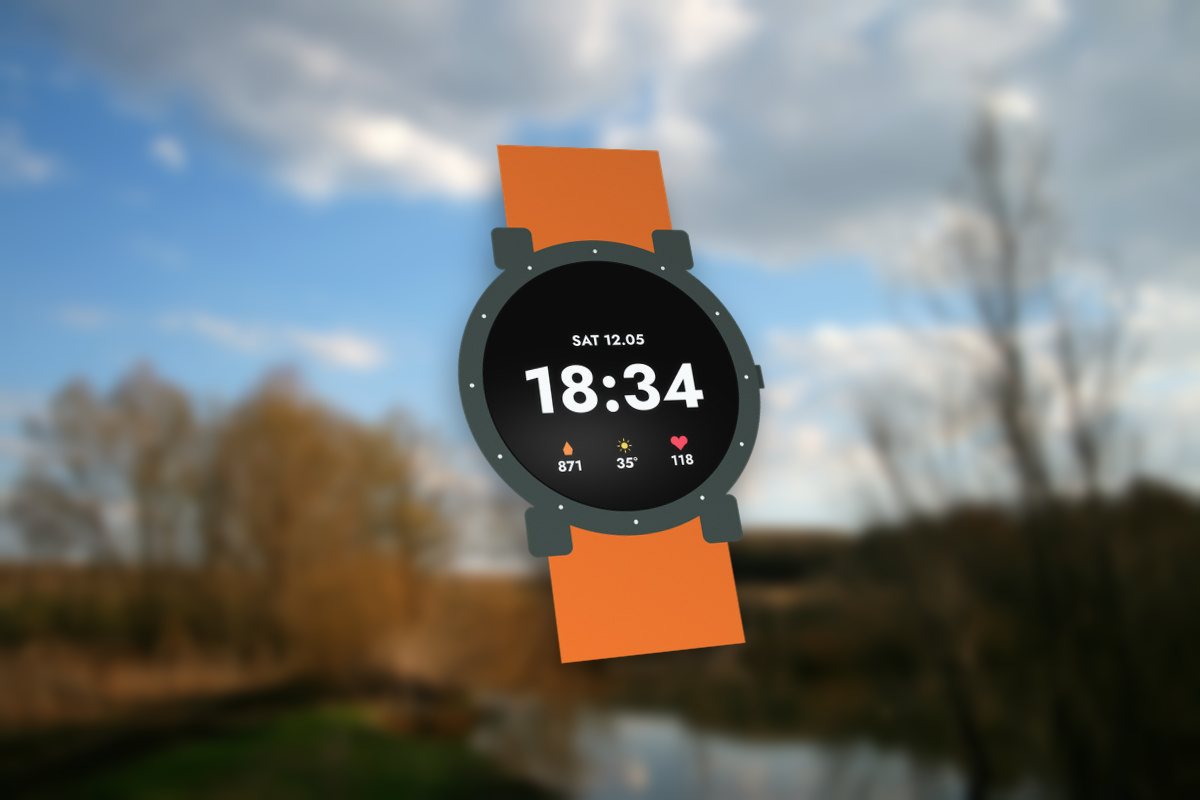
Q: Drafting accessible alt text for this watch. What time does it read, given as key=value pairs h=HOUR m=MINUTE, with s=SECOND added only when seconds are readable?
h=18 m=34
